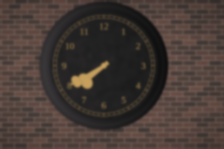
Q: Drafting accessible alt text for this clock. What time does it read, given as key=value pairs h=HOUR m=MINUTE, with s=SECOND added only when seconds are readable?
h=7 m=40
